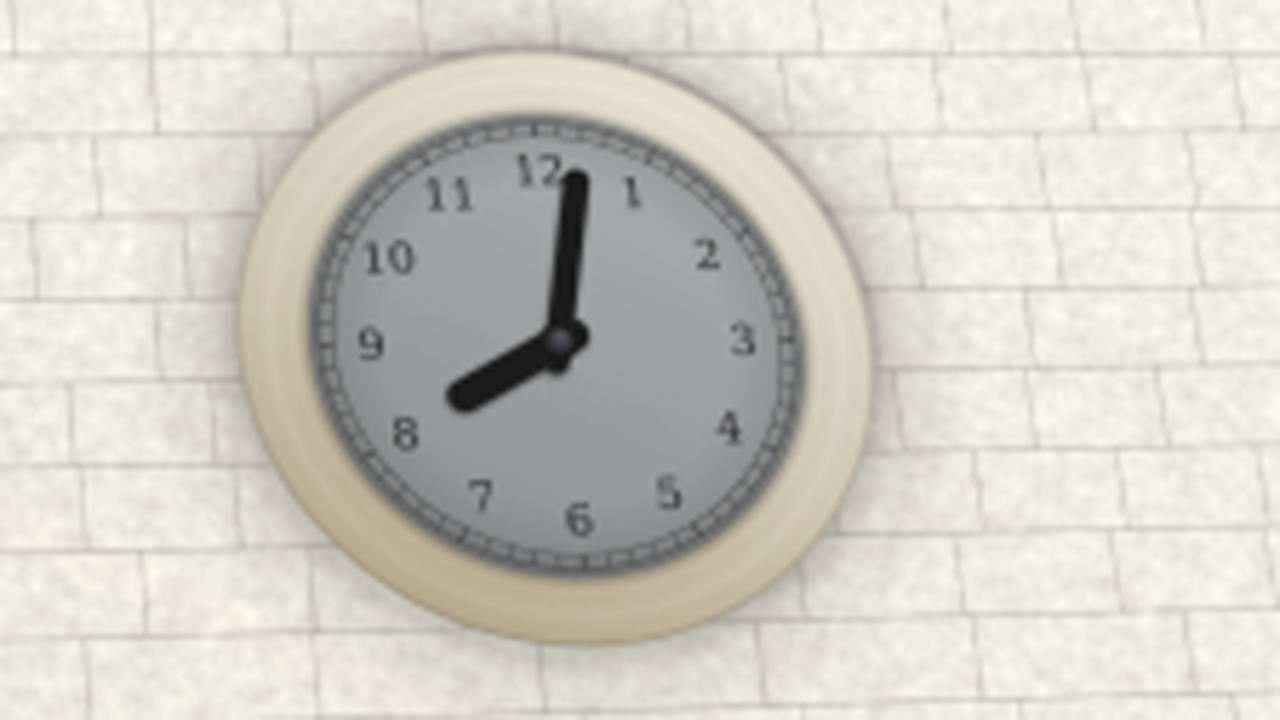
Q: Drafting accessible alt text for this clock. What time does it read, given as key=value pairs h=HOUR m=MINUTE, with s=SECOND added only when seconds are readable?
h=8 m=2
